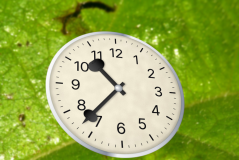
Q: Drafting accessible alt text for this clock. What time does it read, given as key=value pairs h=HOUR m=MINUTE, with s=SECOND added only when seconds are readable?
h=10 m=37
